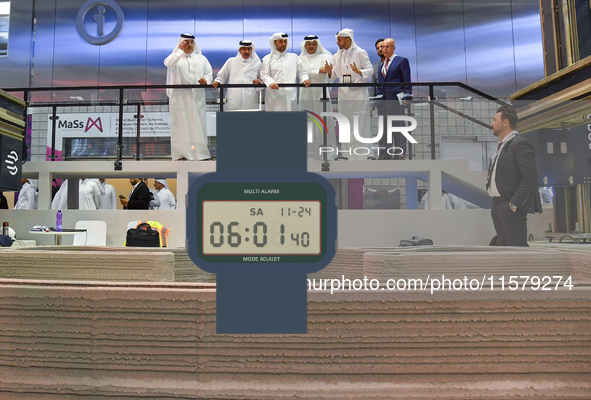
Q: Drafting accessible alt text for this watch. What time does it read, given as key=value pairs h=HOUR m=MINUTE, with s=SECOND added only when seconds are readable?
h=6 m=1 s=40
